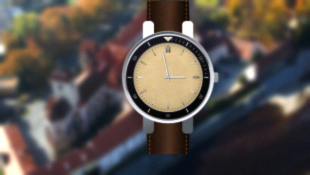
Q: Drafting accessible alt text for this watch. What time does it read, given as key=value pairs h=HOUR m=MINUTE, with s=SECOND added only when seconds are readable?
h=2 m=58
